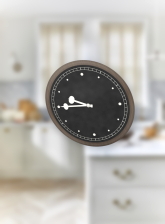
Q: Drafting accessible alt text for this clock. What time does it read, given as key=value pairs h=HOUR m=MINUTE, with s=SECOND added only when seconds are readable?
h=9 m=45
